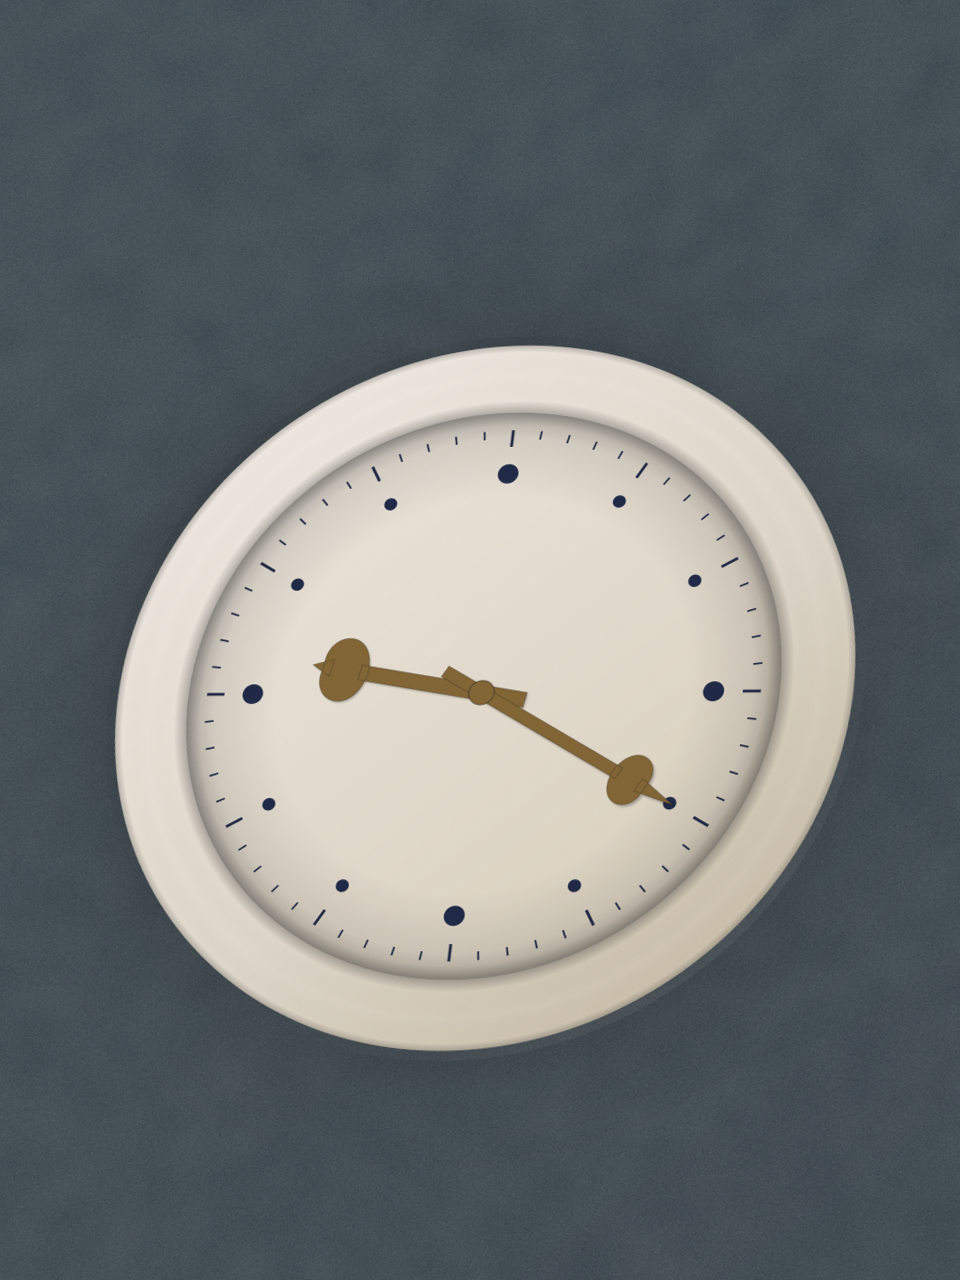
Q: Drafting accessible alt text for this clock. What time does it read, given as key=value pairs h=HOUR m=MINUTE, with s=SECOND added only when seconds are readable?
h=9 m=20
